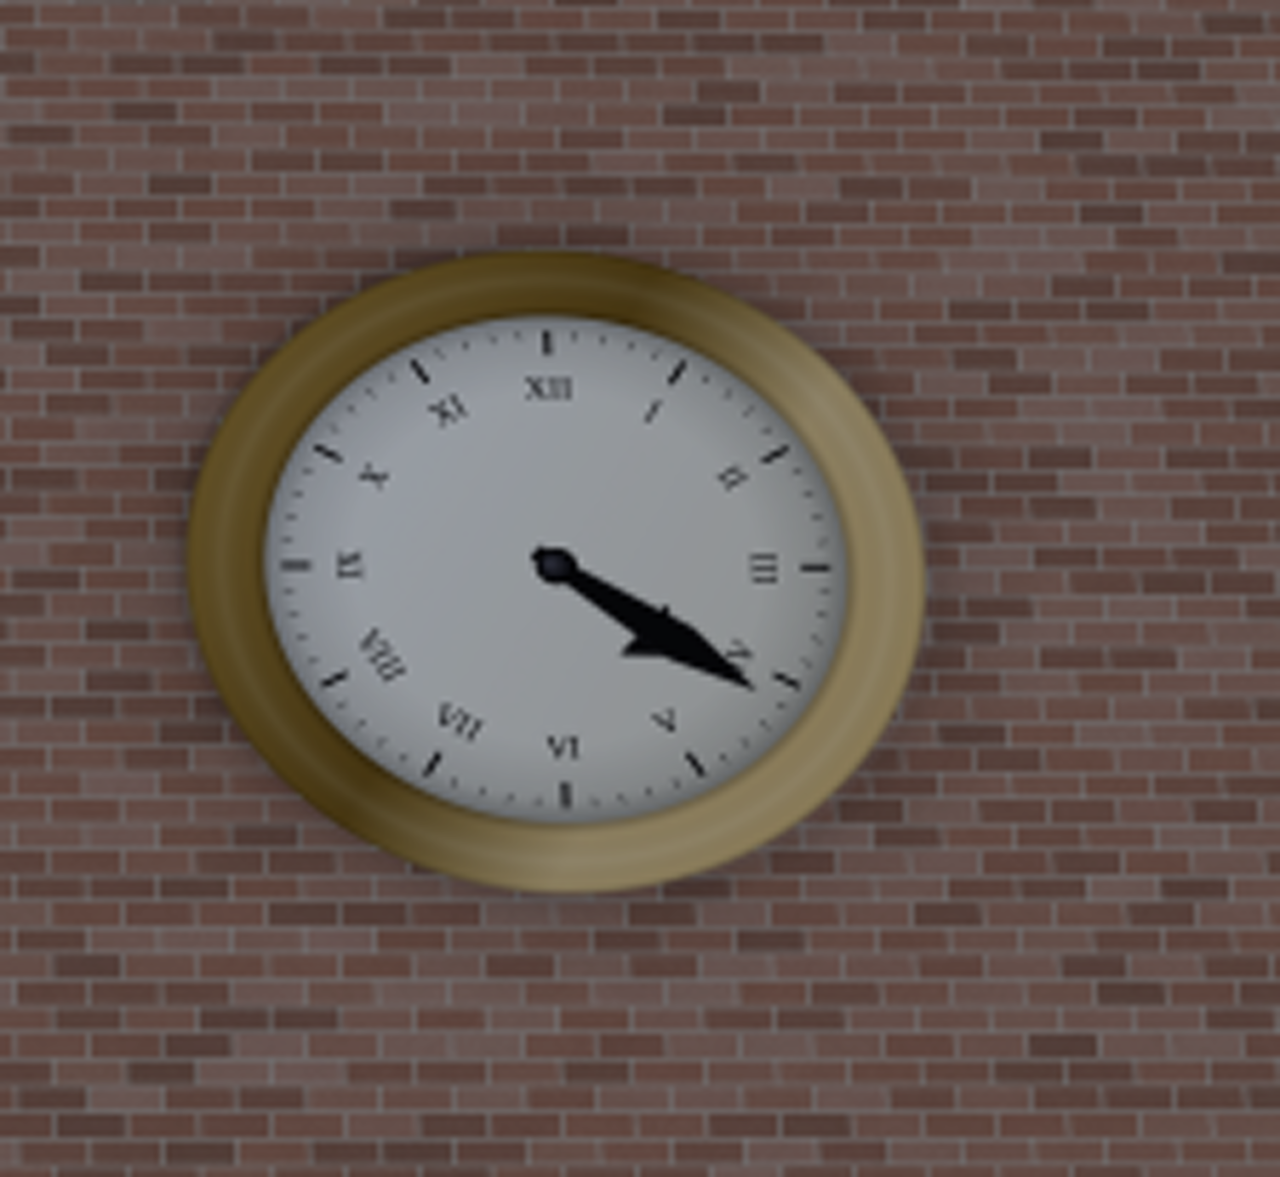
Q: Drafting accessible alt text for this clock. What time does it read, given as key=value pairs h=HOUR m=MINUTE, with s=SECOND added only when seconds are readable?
h=4 m=21
